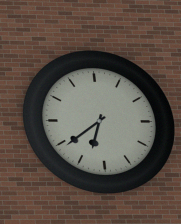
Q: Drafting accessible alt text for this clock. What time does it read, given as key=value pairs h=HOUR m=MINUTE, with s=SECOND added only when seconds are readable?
h=6 m=39
